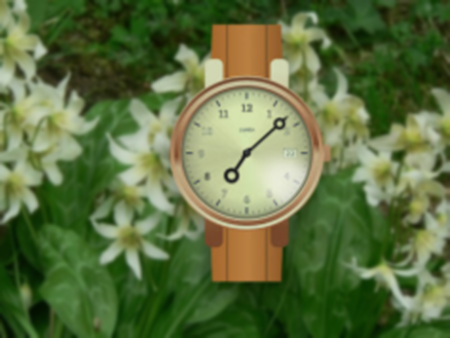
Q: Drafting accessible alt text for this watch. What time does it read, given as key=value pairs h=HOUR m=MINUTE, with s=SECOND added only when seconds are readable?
h=7 m=8
